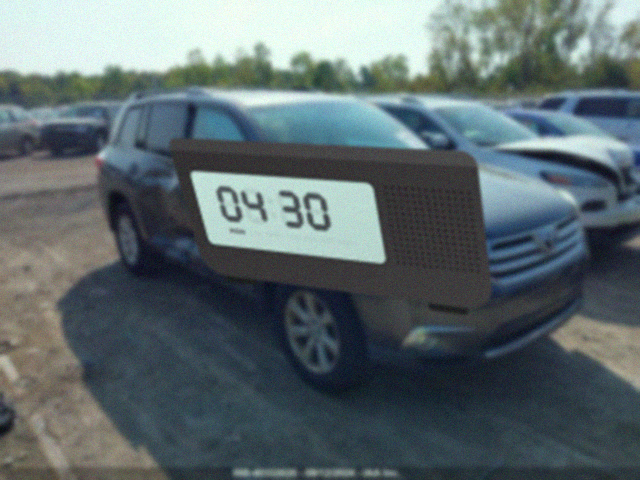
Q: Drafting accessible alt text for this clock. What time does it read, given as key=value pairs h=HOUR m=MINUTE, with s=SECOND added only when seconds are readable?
h=4 m=30
